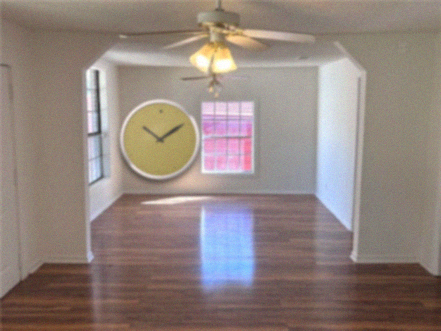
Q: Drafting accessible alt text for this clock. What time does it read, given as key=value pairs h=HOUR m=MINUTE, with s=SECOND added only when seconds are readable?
h=10 m=9
